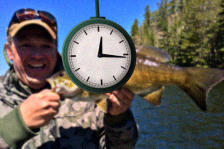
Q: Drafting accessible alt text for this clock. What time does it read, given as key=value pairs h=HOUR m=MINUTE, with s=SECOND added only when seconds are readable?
h=12 m=16
